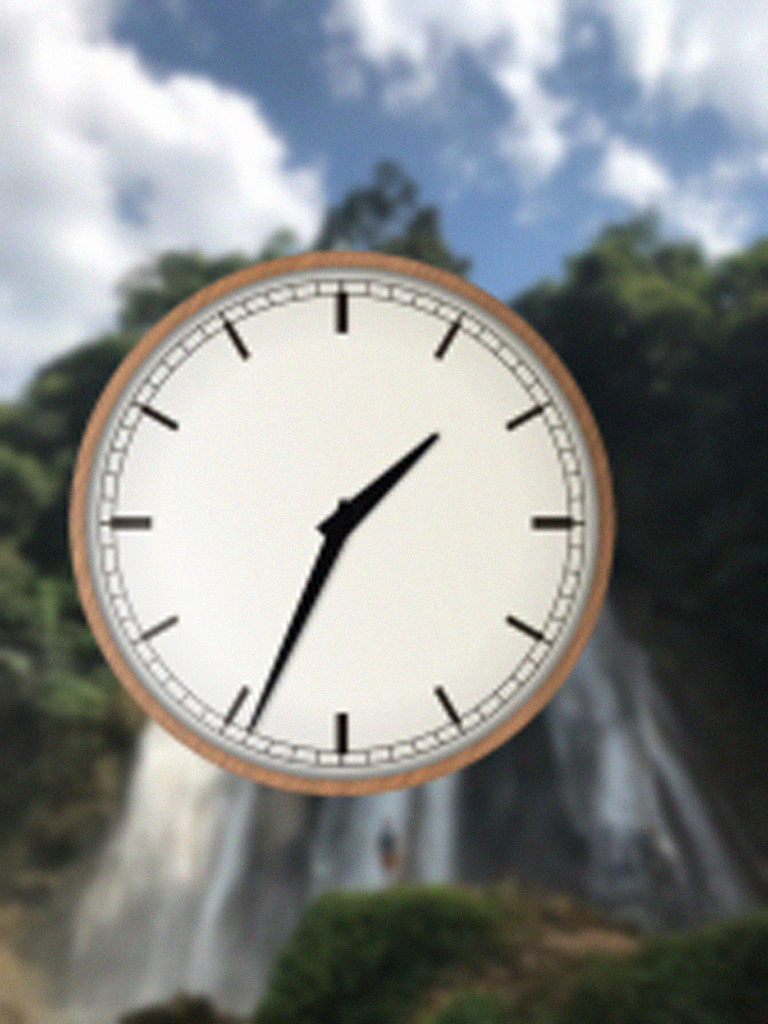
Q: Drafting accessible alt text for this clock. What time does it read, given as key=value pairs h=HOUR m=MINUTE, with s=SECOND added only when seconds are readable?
h=1 m=34
